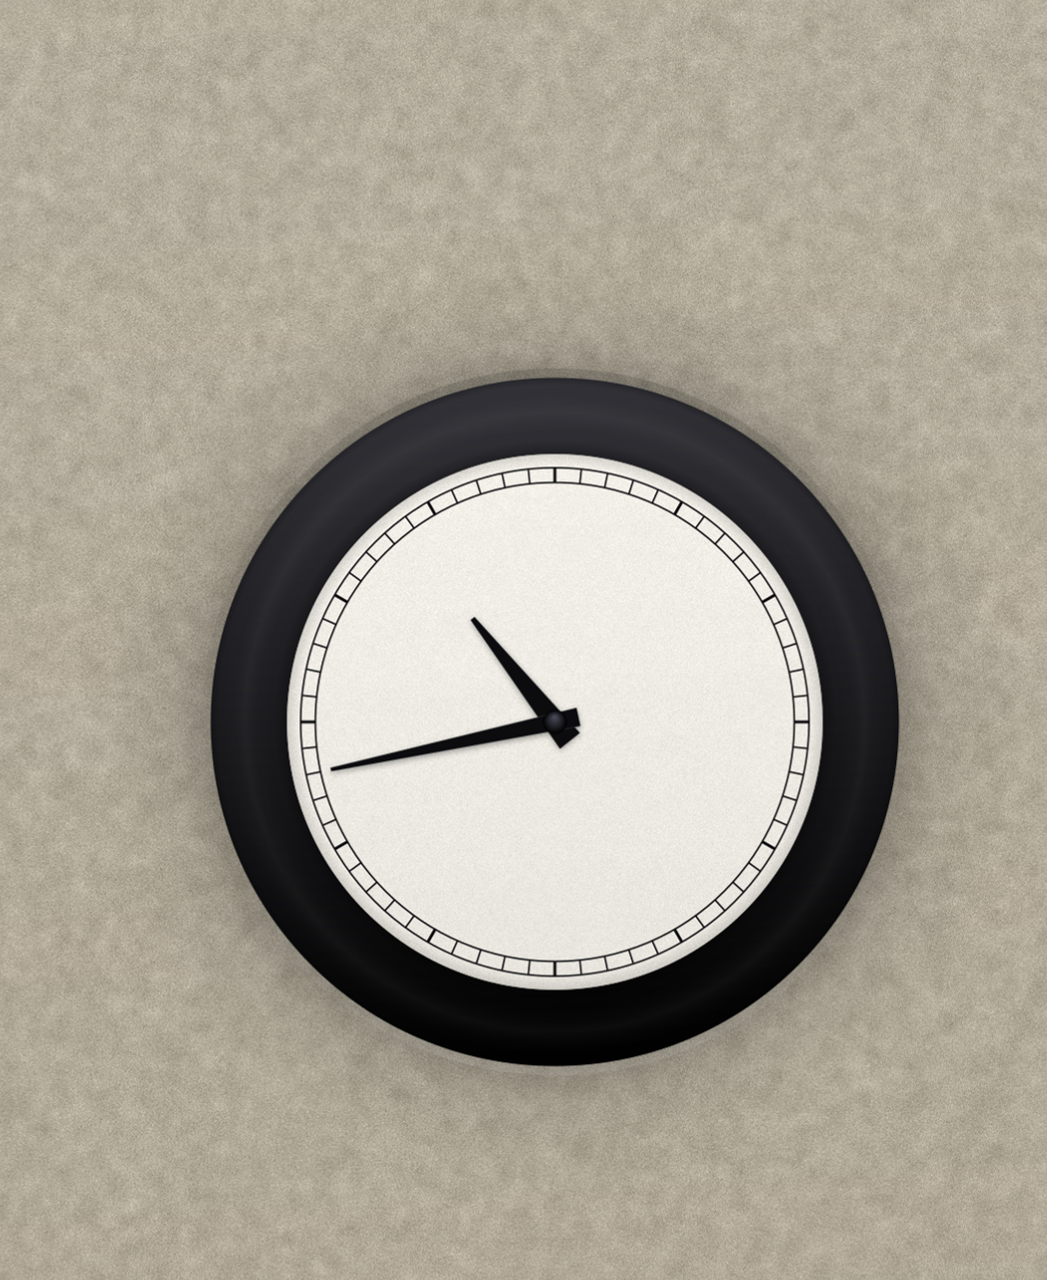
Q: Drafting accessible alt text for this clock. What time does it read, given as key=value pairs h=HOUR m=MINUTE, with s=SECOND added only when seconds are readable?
h=10 m=43
